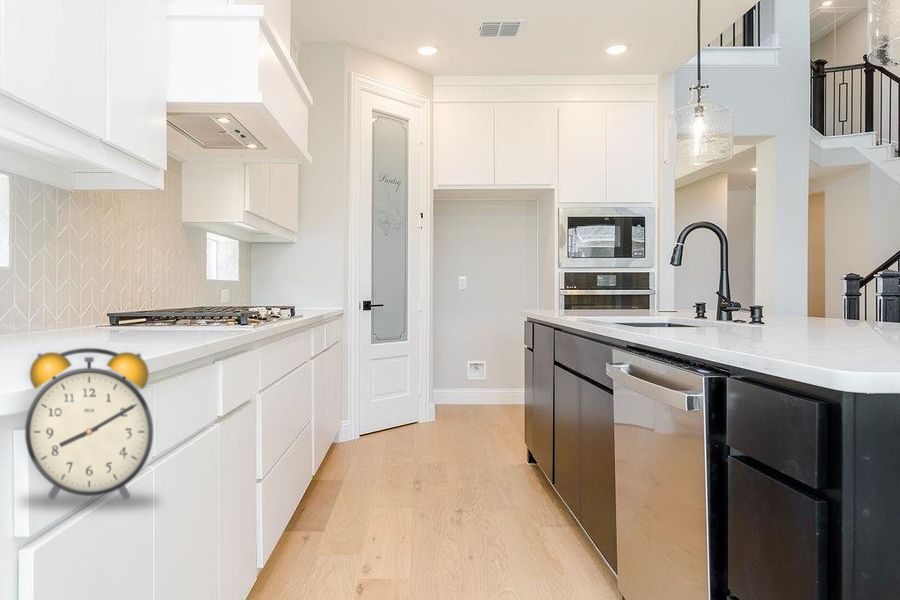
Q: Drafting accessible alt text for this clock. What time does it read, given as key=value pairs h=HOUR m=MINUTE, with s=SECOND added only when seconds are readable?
h=8 m=10
